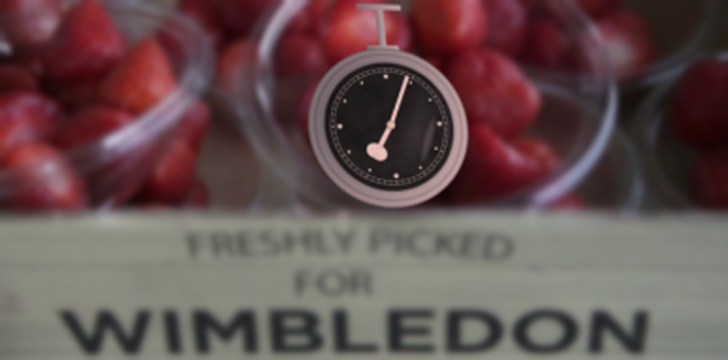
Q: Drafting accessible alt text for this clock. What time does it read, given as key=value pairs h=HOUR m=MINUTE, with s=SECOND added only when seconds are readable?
h=7 m=4
